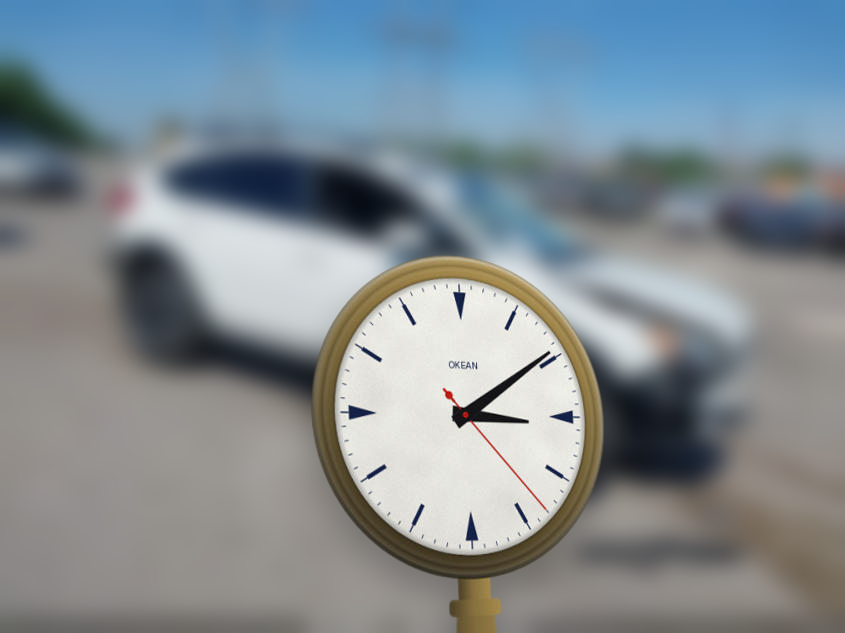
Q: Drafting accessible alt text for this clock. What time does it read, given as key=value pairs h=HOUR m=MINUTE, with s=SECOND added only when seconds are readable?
h=3 m=9 s=23
